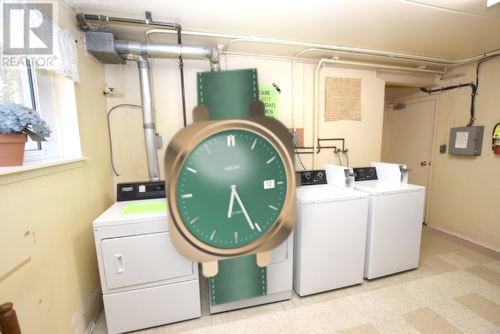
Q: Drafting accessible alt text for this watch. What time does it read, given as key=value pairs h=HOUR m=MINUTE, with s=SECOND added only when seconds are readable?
h=6 m=26
